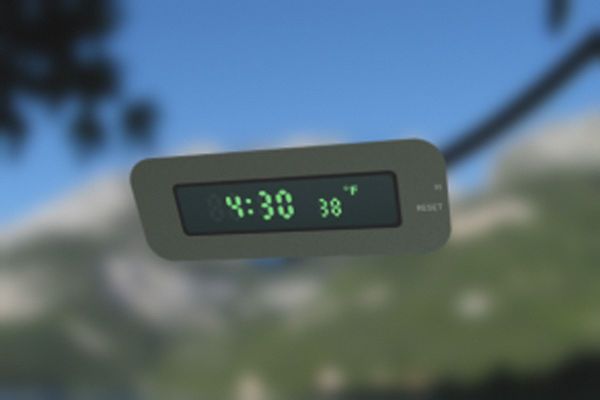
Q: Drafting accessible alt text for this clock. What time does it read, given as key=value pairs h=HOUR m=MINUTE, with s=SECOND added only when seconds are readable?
h=4 m=30
